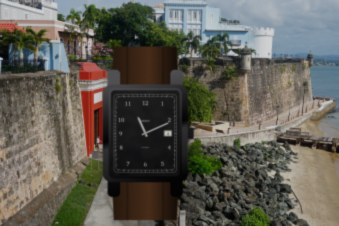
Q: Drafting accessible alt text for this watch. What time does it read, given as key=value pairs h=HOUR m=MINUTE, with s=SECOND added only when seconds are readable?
h=11 m=11
